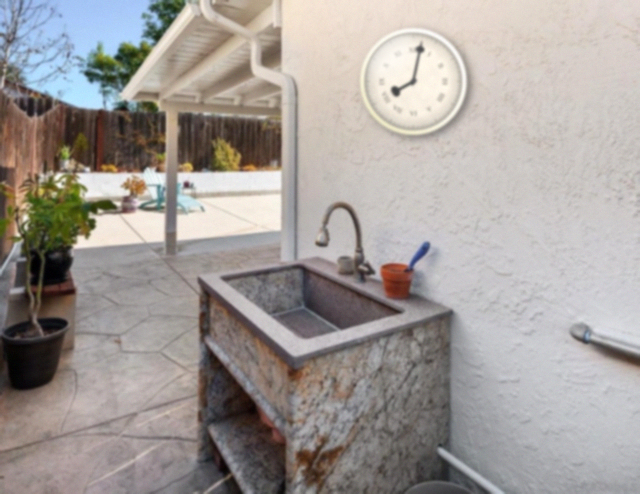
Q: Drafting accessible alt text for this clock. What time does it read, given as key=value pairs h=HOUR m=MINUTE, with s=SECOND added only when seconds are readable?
h=8 m=2
